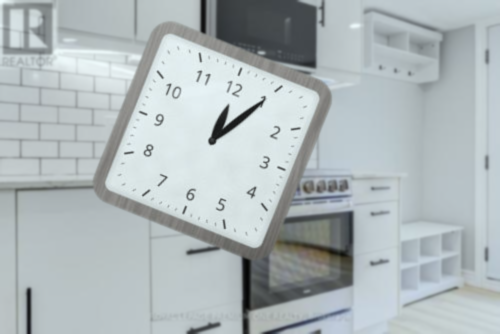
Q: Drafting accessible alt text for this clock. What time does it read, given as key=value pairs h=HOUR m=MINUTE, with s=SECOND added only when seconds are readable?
h=12 m=5
